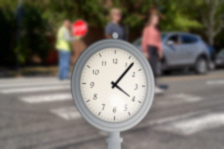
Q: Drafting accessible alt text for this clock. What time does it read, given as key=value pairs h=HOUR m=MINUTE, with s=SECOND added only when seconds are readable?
h=4 m=7
